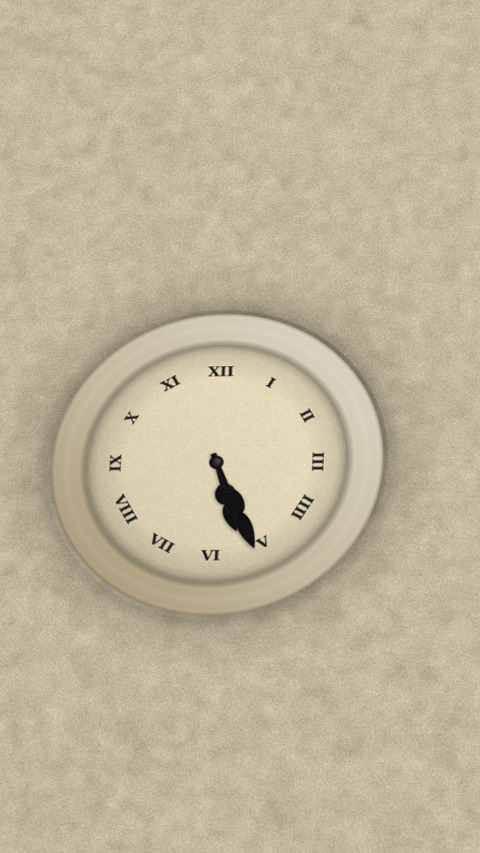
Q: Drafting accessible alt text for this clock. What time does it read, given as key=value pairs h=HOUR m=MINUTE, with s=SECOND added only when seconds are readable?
h=5 m=26
